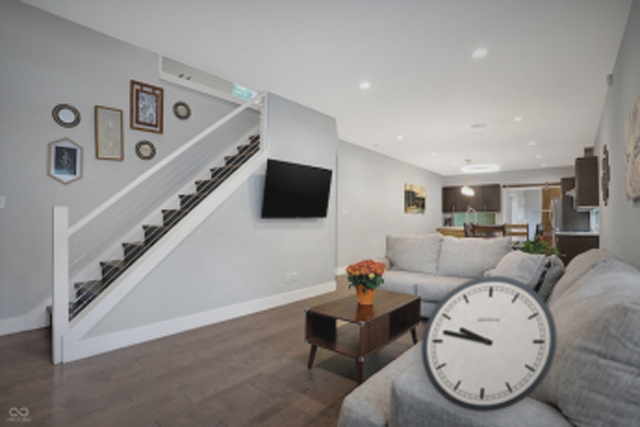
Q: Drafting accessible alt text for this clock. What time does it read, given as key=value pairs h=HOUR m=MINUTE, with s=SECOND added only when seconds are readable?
h=9 m=47
